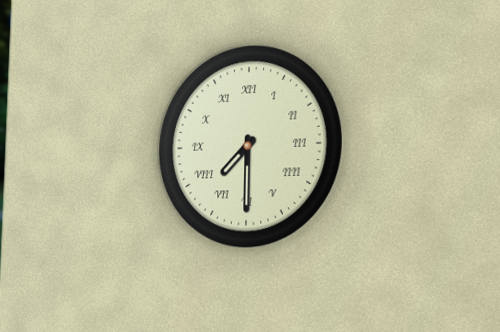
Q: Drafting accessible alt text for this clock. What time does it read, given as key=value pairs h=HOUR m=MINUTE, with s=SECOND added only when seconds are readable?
h=7 m=30
